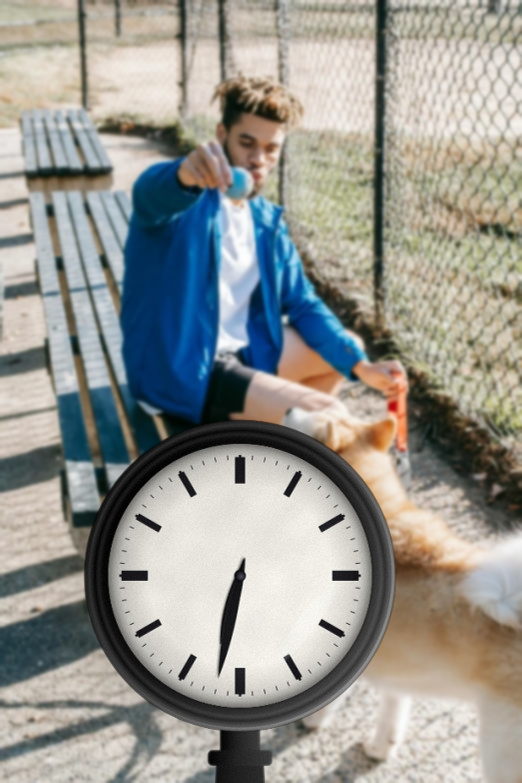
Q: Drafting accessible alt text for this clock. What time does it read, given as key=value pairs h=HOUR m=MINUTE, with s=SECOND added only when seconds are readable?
h=6 m=32
